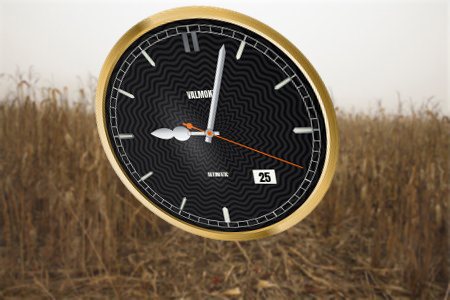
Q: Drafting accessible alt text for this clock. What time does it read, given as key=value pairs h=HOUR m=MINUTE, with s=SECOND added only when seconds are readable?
h=9 m=3 s=19
